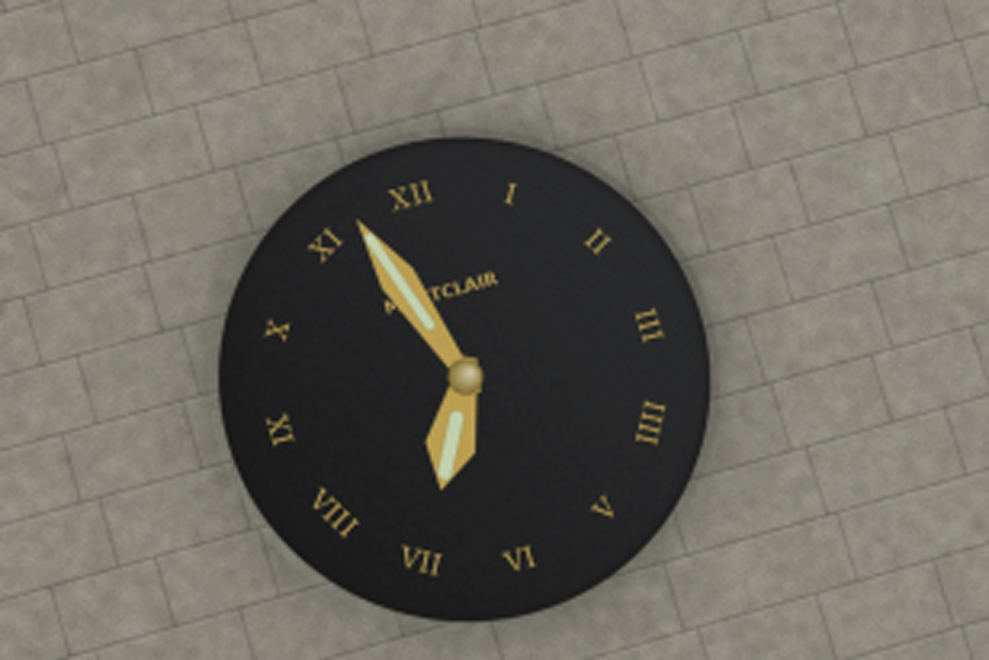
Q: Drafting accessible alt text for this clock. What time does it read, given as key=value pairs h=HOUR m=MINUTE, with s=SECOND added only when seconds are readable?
h=6 m=57
